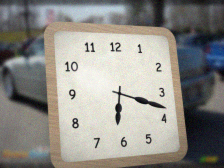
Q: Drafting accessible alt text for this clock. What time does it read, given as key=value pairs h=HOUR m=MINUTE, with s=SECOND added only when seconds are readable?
h=6 m=18
